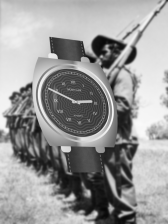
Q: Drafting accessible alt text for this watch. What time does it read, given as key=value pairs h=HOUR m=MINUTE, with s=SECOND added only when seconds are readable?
h=2 m=49
